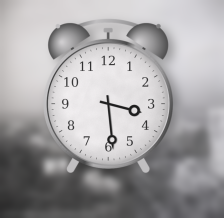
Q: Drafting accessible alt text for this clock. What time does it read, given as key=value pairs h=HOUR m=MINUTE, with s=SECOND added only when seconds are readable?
h=3 m=29
